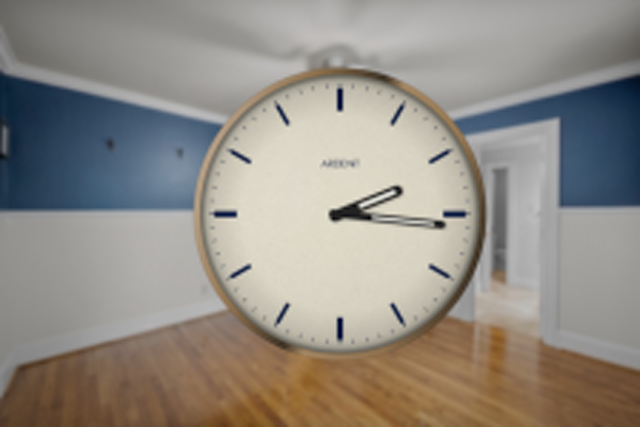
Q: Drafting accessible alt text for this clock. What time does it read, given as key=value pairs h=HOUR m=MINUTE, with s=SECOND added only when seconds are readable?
h=2 m=16
